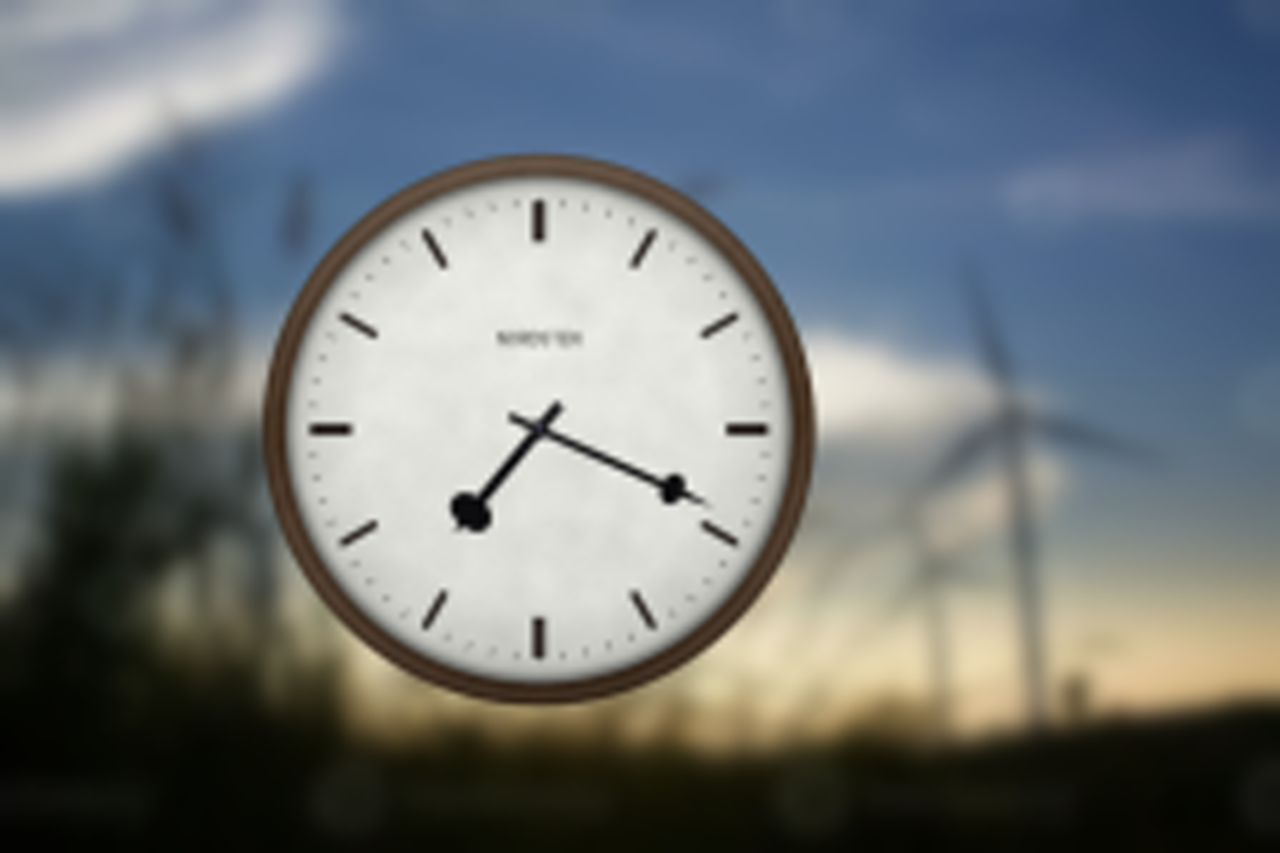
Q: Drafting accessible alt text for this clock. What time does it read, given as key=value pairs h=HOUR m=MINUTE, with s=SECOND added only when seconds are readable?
h=7 m=19
